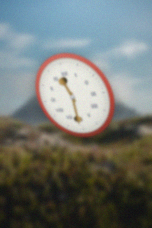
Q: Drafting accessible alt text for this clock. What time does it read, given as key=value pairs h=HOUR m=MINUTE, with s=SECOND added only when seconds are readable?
h=11 m=31
